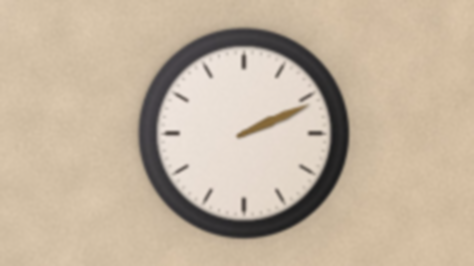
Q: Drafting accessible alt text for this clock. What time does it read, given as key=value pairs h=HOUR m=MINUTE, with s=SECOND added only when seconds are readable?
h=2 m=11
